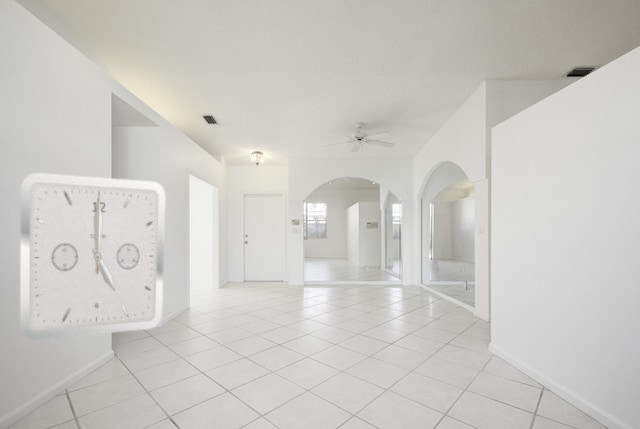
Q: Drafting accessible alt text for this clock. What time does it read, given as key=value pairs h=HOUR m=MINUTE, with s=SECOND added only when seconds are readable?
h=5 m=0
